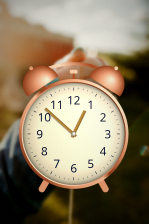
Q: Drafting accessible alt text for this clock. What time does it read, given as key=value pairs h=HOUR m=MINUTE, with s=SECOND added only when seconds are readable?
h=12 m=52
